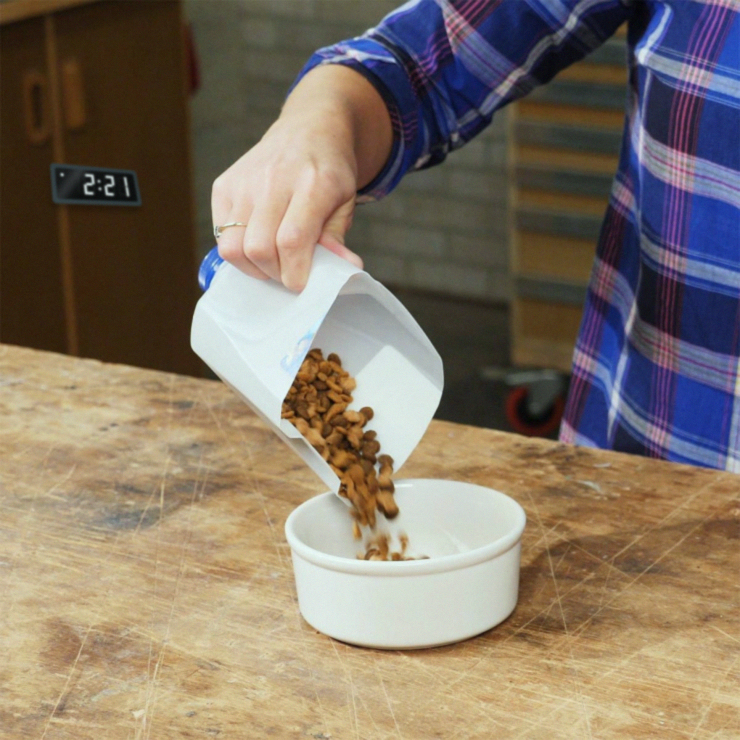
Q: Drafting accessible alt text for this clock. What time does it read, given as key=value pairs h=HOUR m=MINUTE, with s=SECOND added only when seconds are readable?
h=2 m=21
